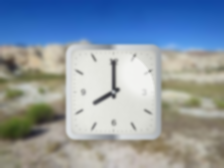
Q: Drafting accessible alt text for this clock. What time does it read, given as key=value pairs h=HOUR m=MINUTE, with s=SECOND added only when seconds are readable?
h=8 m=0
